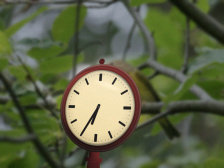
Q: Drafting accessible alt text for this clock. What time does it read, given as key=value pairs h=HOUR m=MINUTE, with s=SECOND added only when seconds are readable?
h=6 m=35
